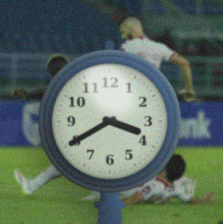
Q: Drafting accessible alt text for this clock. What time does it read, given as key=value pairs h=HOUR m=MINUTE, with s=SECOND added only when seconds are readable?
h=3 m=40
